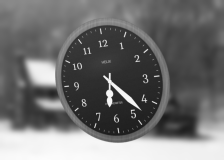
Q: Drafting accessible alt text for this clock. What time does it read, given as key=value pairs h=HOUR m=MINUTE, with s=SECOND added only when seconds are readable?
h=6 m=23
